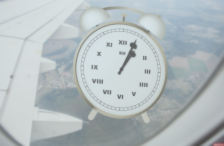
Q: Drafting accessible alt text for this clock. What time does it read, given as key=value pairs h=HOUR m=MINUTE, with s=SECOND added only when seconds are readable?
h=1 m=4
